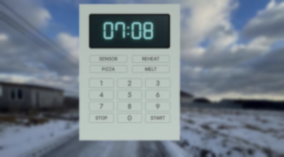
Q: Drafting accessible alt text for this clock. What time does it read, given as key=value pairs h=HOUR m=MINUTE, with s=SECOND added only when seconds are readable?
h=7 m=8
